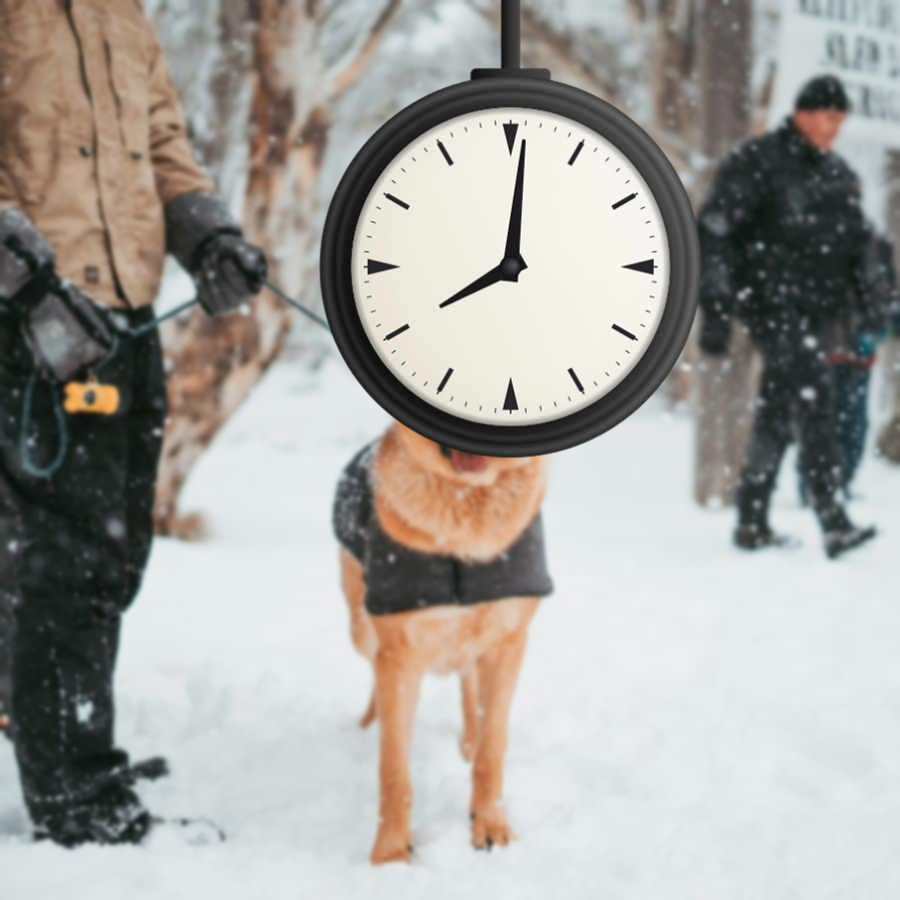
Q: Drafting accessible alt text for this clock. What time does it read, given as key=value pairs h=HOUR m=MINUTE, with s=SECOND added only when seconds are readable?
h=8 m=1
